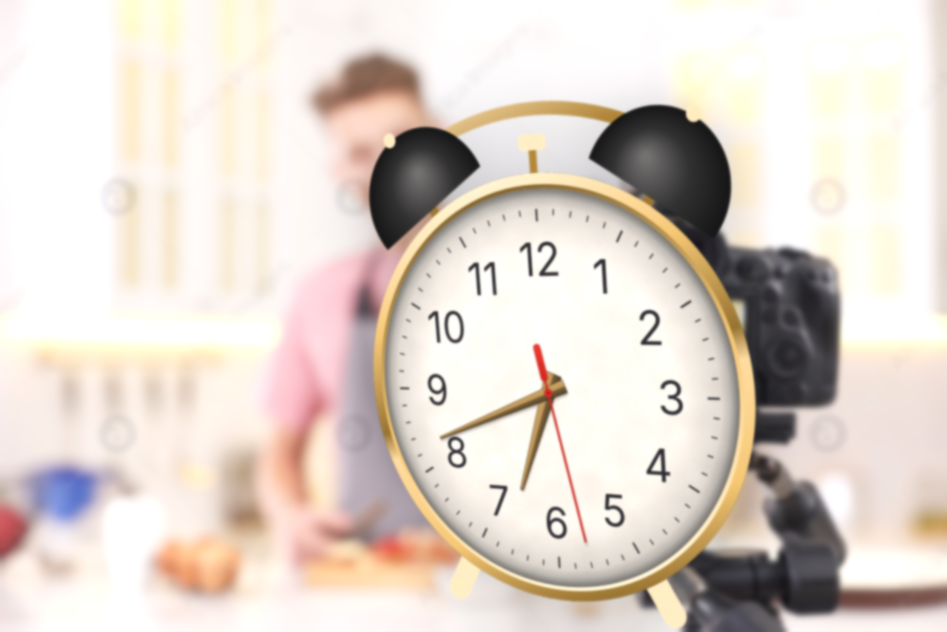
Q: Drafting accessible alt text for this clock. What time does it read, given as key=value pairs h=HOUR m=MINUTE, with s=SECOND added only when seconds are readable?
h=6 m=41 s=28
